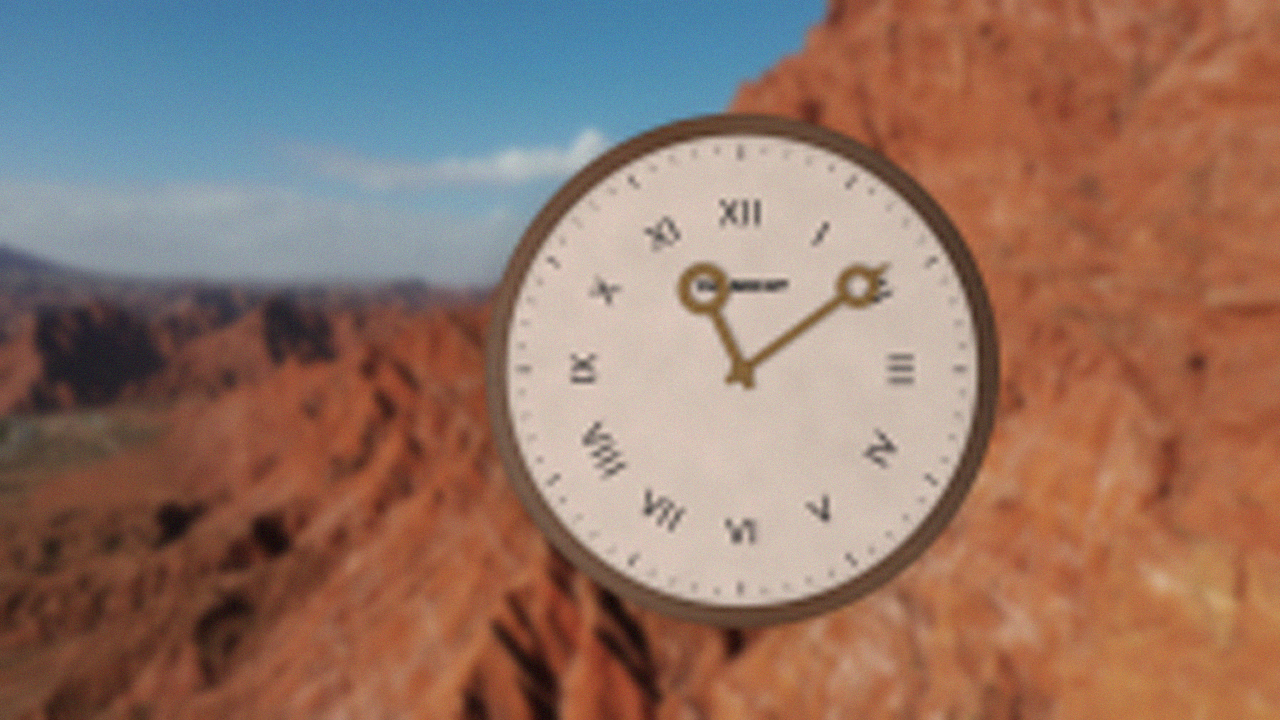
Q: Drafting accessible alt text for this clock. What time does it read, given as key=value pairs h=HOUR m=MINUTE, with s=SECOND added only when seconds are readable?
h=11 m=9
